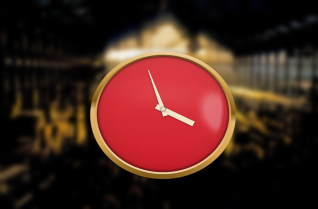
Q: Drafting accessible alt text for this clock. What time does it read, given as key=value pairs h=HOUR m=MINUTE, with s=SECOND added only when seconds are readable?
h=3 m=57
